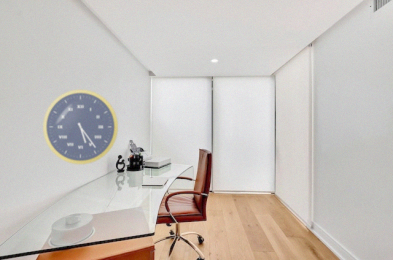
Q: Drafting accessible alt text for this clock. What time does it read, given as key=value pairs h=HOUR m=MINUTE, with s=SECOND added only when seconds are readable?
h=5 m=24
